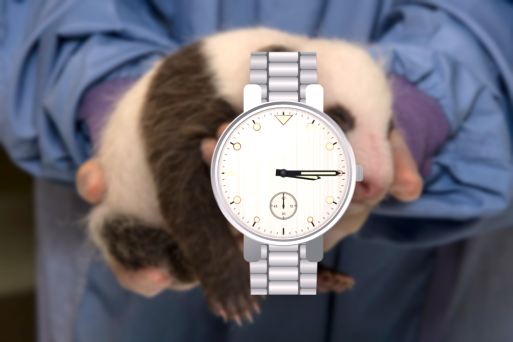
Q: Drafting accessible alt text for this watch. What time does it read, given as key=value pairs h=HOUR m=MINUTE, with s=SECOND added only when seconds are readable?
h=3 m=15
